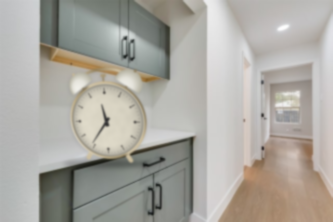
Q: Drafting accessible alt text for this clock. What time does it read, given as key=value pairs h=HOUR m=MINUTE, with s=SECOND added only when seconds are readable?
h=11 m=36
